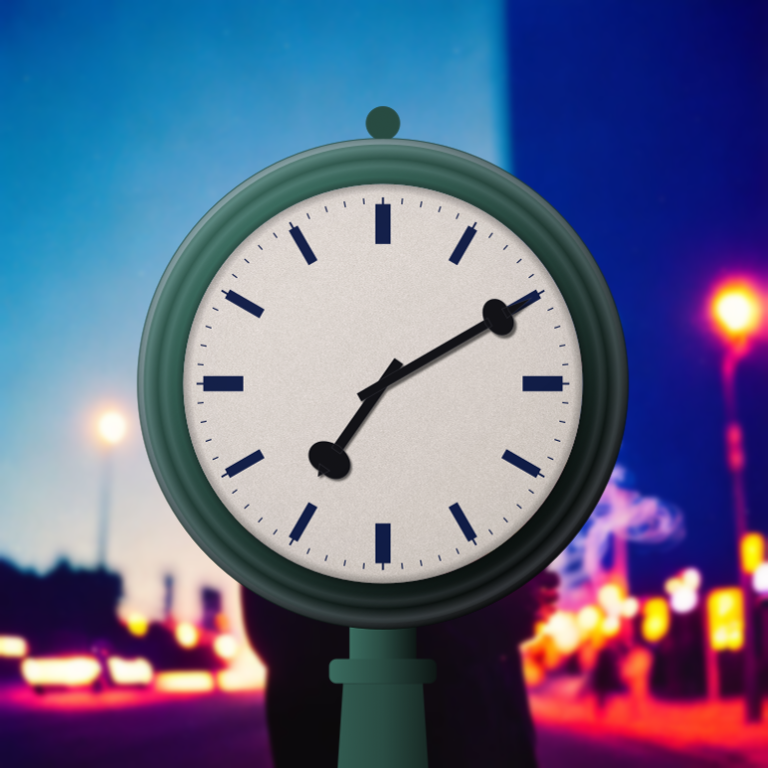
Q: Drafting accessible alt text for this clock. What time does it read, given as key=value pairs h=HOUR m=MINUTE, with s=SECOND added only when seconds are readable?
h=7 m=10
